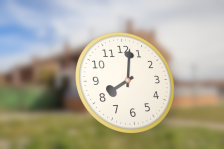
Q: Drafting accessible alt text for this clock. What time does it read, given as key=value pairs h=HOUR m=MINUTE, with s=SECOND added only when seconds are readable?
h=8 m=2
